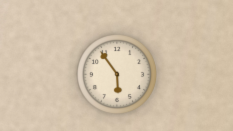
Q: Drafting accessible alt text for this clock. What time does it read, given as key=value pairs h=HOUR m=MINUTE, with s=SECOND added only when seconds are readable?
h=5 m=54
